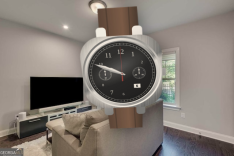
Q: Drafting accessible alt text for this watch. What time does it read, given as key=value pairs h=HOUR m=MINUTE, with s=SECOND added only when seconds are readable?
h=9 m=49
